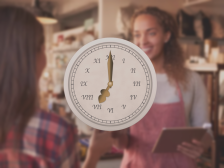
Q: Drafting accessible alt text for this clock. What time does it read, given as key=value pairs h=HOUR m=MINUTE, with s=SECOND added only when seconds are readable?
h=7 m=0
